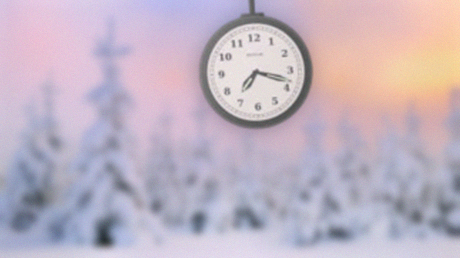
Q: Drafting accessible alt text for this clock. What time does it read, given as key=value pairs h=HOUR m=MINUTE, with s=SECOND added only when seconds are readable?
h=7 m=18
